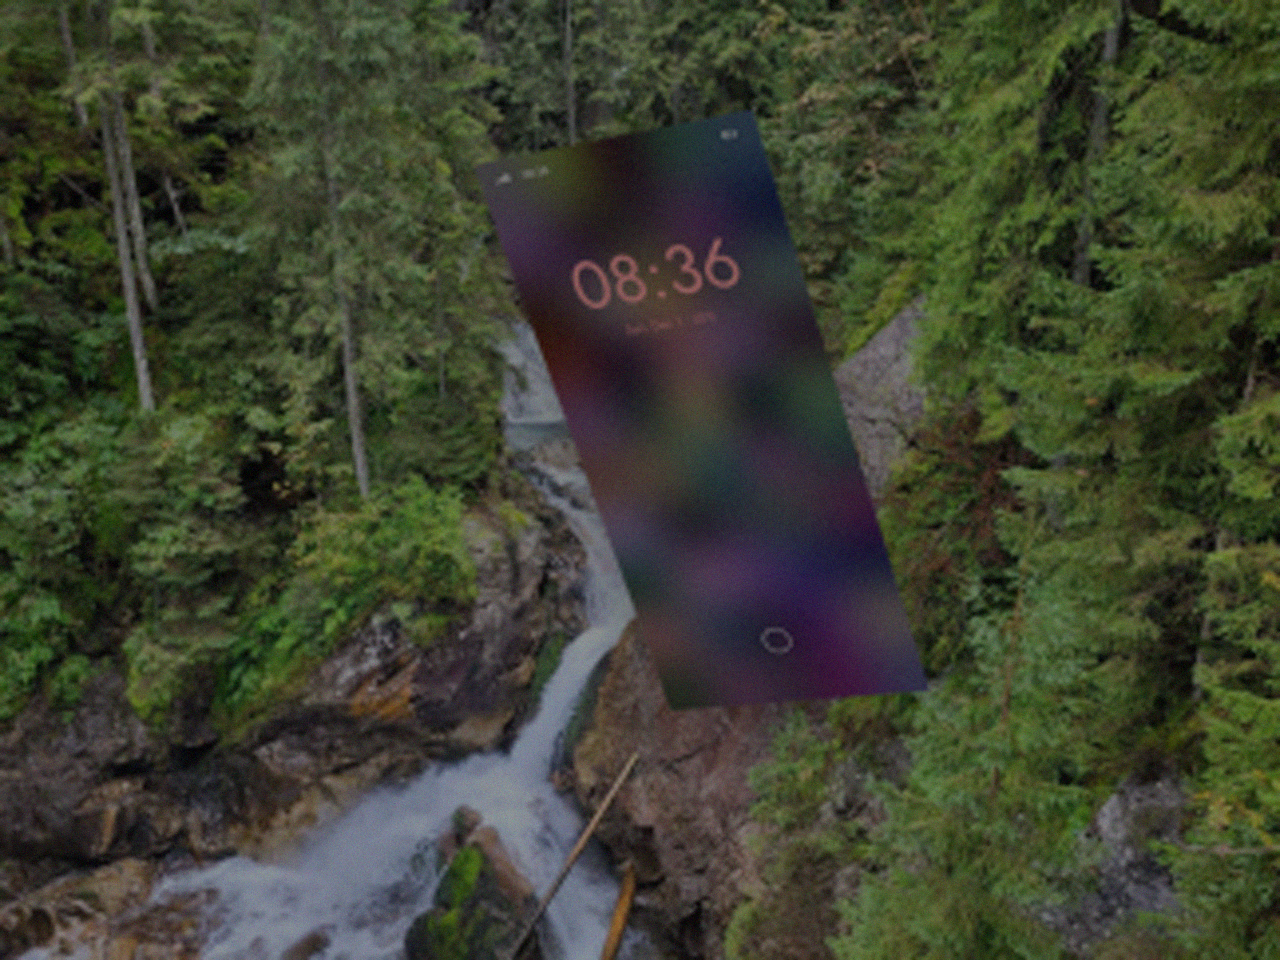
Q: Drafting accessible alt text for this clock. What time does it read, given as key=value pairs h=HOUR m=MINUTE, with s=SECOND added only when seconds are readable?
h=8 m=36
